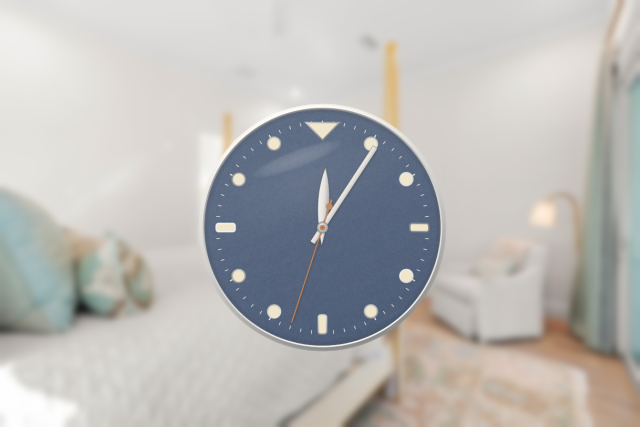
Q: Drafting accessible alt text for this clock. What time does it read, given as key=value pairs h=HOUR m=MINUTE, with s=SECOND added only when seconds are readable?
h=12 m=5 s=33
